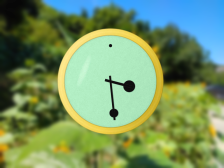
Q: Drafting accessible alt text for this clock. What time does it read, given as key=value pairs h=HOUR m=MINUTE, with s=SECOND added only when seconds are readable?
h=3 m=29
